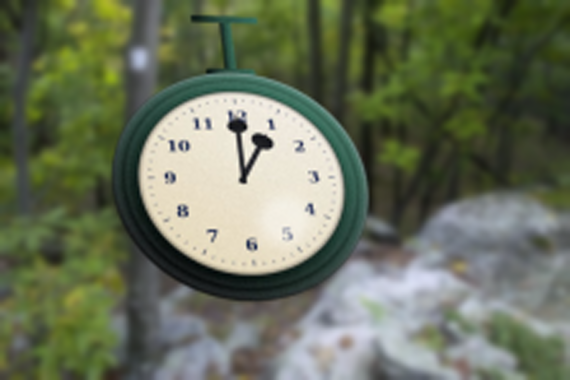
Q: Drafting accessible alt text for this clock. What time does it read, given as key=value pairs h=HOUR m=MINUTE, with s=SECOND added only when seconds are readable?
h=1 m=0
